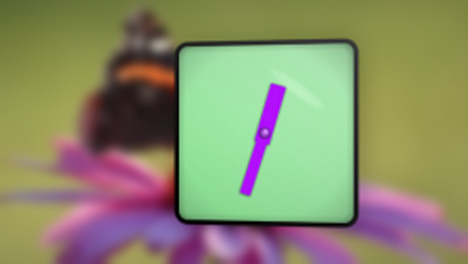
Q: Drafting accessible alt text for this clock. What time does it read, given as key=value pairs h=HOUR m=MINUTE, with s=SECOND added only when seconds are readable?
h=12 m=33
